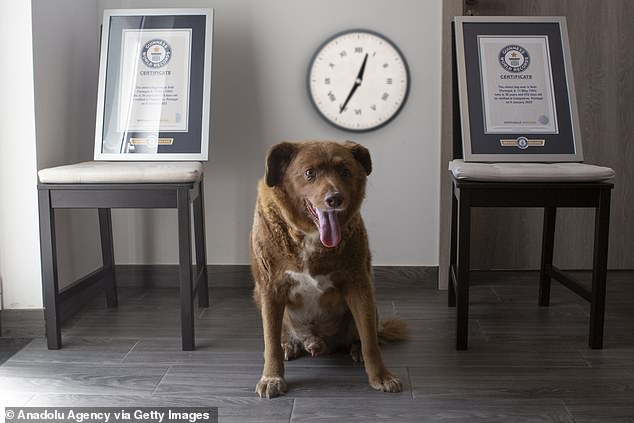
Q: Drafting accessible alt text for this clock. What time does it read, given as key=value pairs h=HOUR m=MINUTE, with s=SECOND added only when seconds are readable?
h=12 m=35
